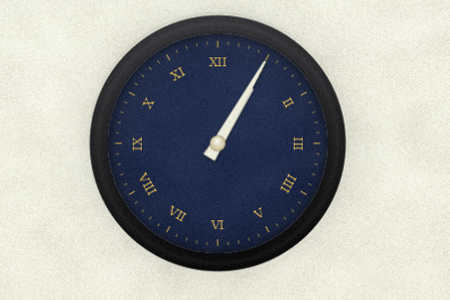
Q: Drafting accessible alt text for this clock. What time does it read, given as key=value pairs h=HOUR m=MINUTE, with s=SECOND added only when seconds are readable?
h=1 m=5
